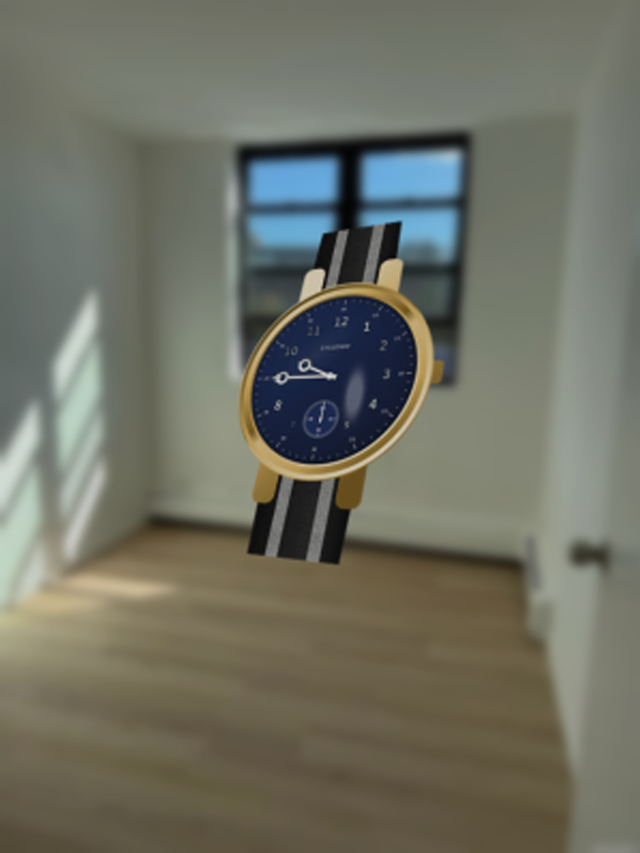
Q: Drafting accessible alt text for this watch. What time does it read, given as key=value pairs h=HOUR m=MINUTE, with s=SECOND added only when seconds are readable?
h=9 m=45
